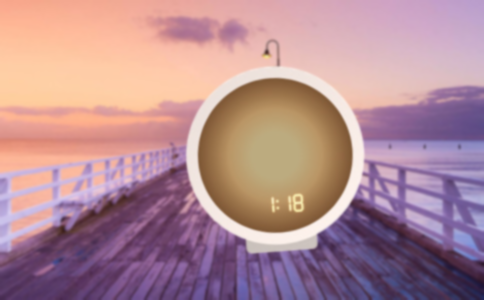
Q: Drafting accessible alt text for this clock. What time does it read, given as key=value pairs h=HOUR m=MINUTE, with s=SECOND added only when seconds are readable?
h=1 m=18
